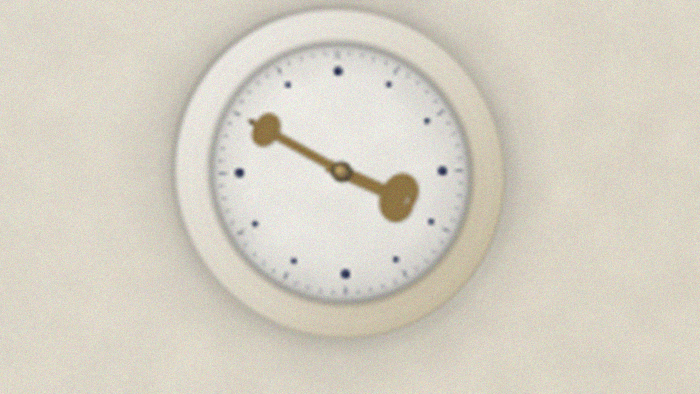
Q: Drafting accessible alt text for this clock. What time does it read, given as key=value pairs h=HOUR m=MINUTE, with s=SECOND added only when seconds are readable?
h=3 m=50
